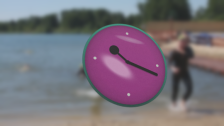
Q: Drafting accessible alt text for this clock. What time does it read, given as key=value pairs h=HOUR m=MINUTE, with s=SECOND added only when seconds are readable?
h=10 m=18
